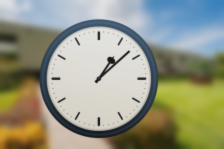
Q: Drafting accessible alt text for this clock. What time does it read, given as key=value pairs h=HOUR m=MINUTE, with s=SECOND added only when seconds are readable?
h=1 m=8
